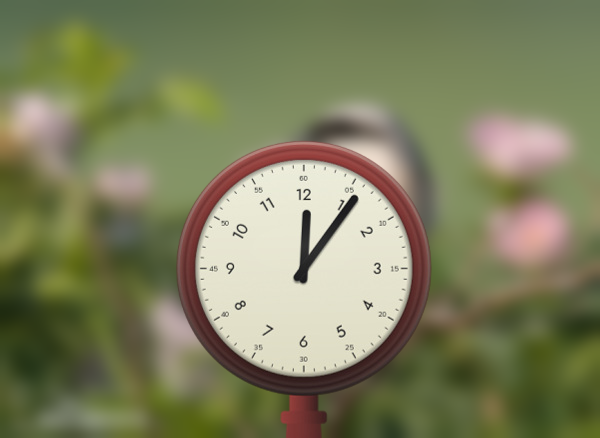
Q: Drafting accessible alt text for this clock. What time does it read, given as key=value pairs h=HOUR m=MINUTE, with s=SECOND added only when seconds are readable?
h=12 m=6
